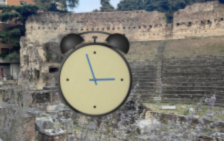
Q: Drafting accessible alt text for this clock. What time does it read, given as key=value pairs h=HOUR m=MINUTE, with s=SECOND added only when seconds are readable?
h=2 m=57
